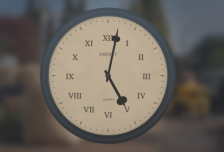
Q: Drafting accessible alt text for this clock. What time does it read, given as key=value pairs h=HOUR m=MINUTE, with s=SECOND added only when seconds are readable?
h=5 m=2
